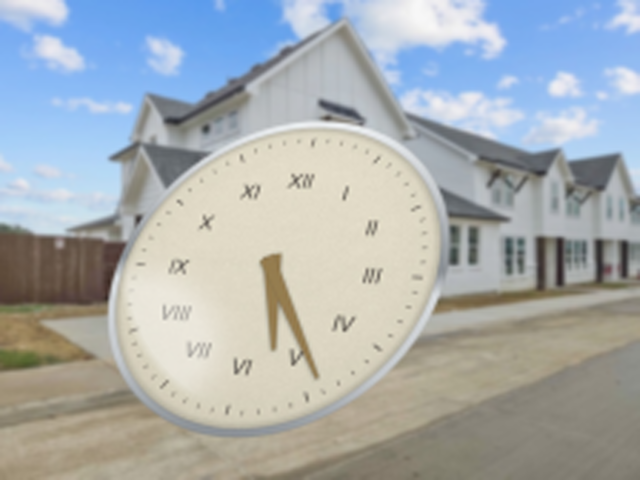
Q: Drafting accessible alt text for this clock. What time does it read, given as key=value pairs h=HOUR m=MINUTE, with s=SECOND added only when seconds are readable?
h=5 m=24
